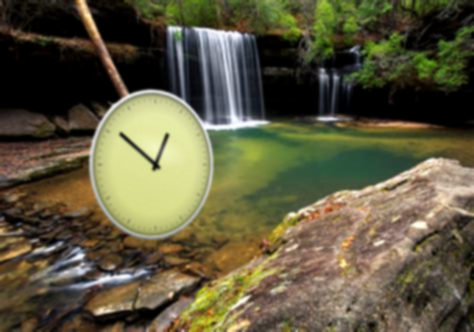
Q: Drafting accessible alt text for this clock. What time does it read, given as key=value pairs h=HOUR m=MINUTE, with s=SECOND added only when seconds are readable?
h=12 m=51
